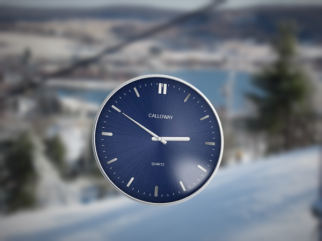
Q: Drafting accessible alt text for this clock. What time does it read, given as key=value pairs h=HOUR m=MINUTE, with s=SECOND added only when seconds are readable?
h=2 m=50
